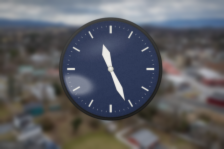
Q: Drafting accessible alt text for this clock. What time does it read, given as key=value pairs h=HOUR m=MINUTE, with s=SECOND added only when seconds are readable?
h=11 m=26
